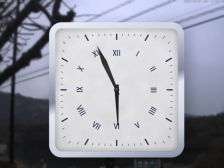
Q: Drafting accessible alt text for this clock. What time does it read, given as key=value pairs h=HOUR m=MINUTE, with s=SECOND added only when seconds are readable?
h=5 m=56
